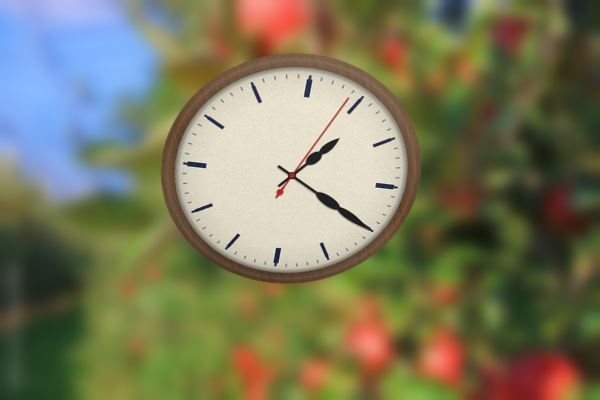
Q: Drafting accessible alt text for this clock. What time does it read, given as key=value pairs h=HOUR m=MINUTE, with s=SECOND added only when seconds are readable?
h=1 m=20 s=4
